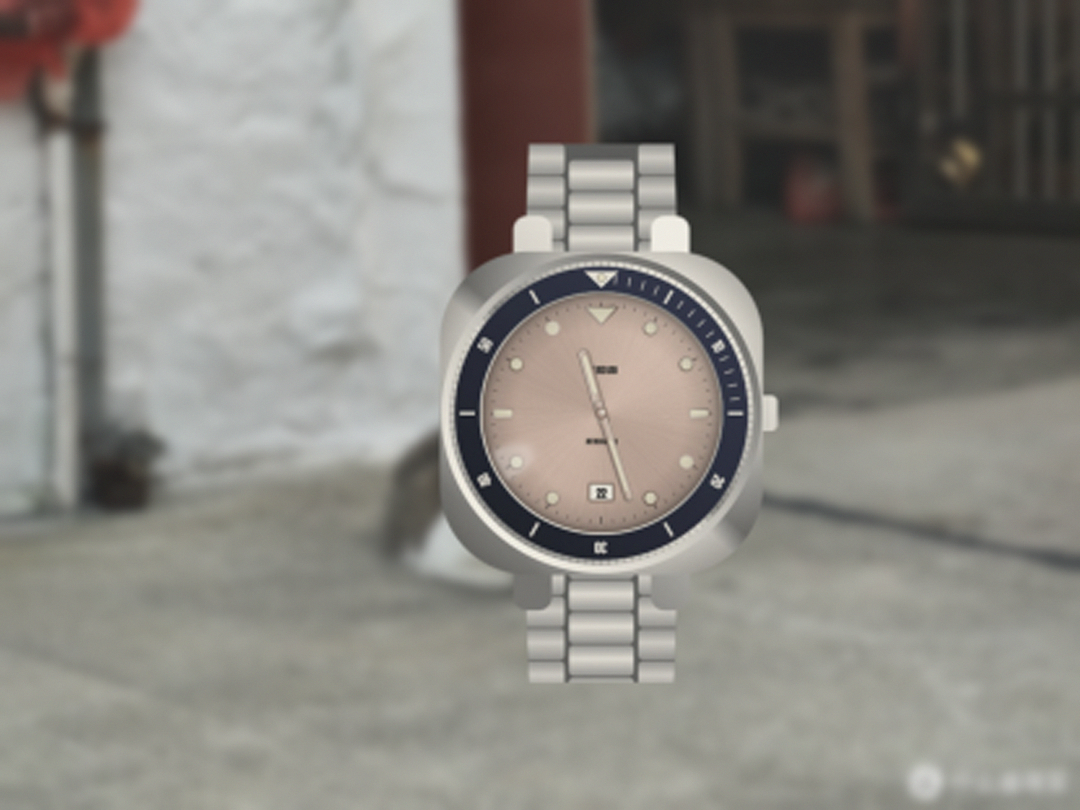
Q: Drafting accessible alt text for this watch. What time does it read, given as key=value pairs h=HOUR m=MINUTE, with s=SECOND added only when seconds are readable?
h=11 m=27
